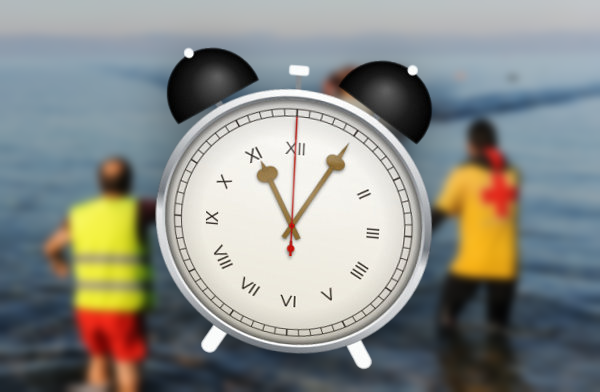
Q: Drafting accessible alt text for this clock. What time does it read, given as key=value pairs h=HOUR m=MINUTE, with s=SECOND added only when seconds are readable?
h=11 m=5 s=0
